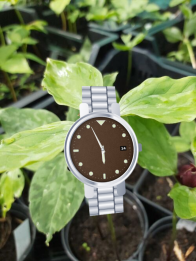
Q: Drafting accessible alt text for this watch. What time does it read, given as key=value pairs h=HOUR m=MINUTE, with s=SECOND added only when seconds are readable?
h=5 m=56
